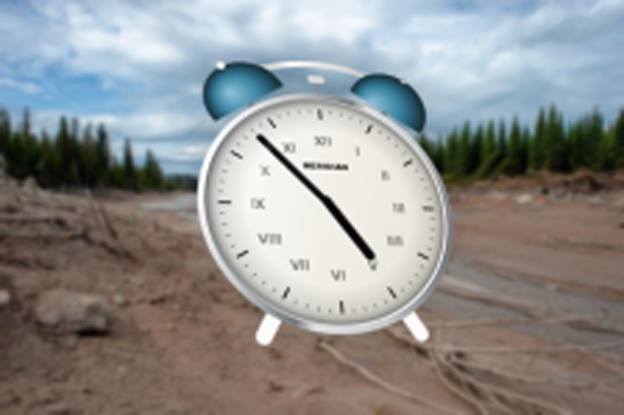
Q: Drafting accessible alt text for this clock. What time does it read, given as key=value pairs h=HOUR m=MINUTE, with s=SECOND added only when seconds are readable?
h=4 m=53
